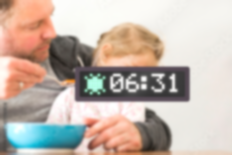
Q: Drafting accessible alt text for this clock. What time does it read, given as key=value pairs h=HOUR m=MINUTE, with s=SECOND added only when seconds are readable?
h=6 m=31
